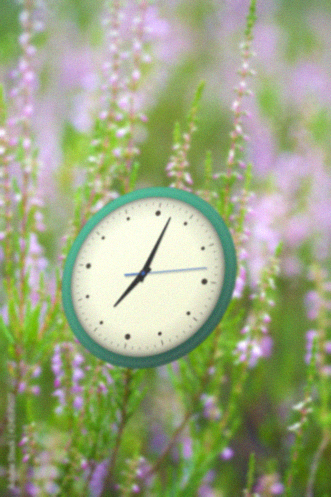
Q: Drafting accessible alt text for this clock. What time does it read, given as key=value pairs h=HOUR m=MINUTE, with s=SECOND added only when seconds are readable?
h=7 m=2 s=13
